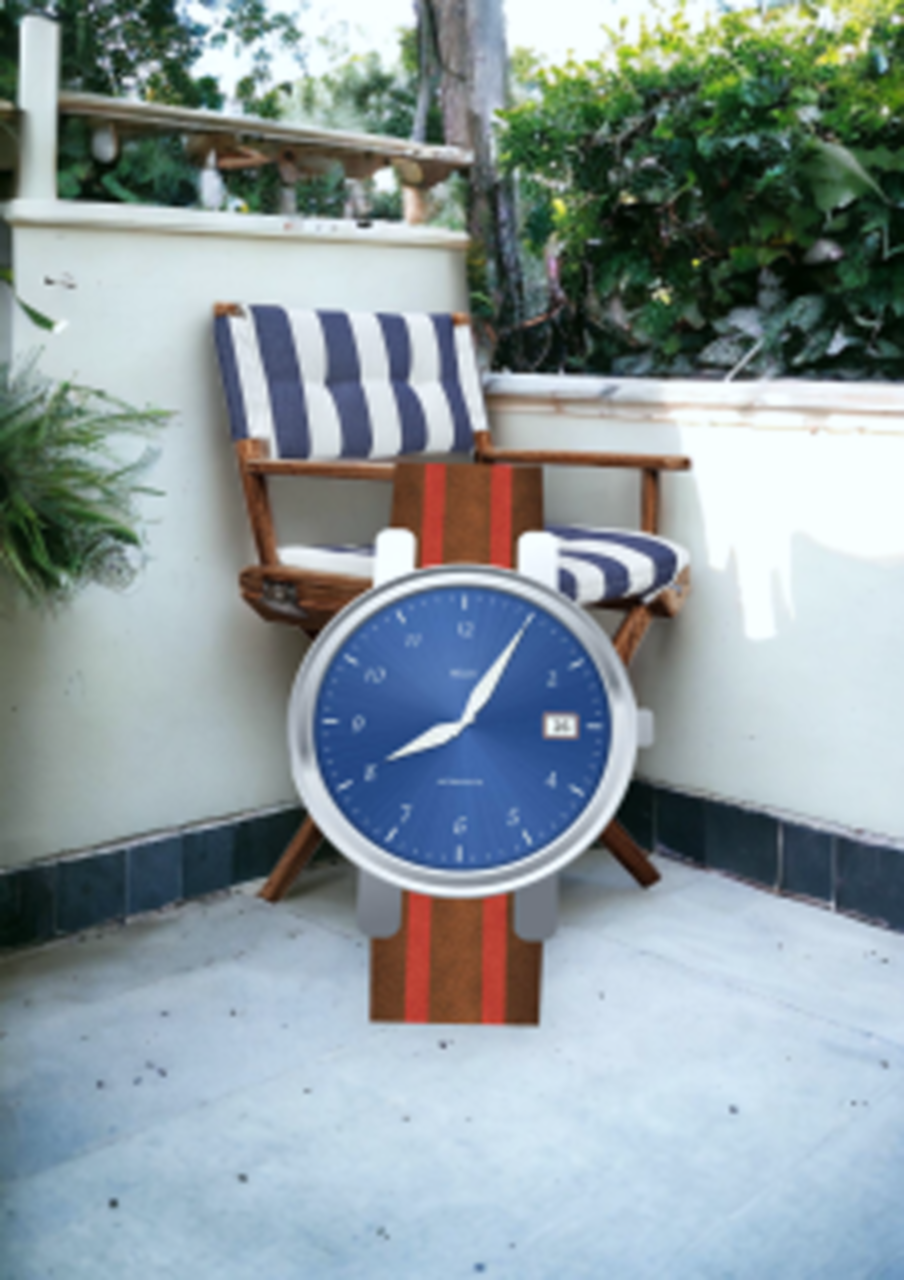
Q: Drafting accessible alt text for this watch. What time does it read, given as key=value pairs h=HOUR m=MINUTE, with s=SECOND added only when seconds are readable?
h=8 m=5
